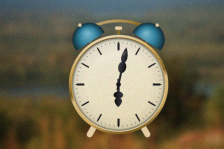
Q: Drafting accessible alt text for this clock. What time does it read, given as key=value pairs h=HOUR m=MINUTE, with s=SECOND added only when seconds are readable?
h=6 m=2
